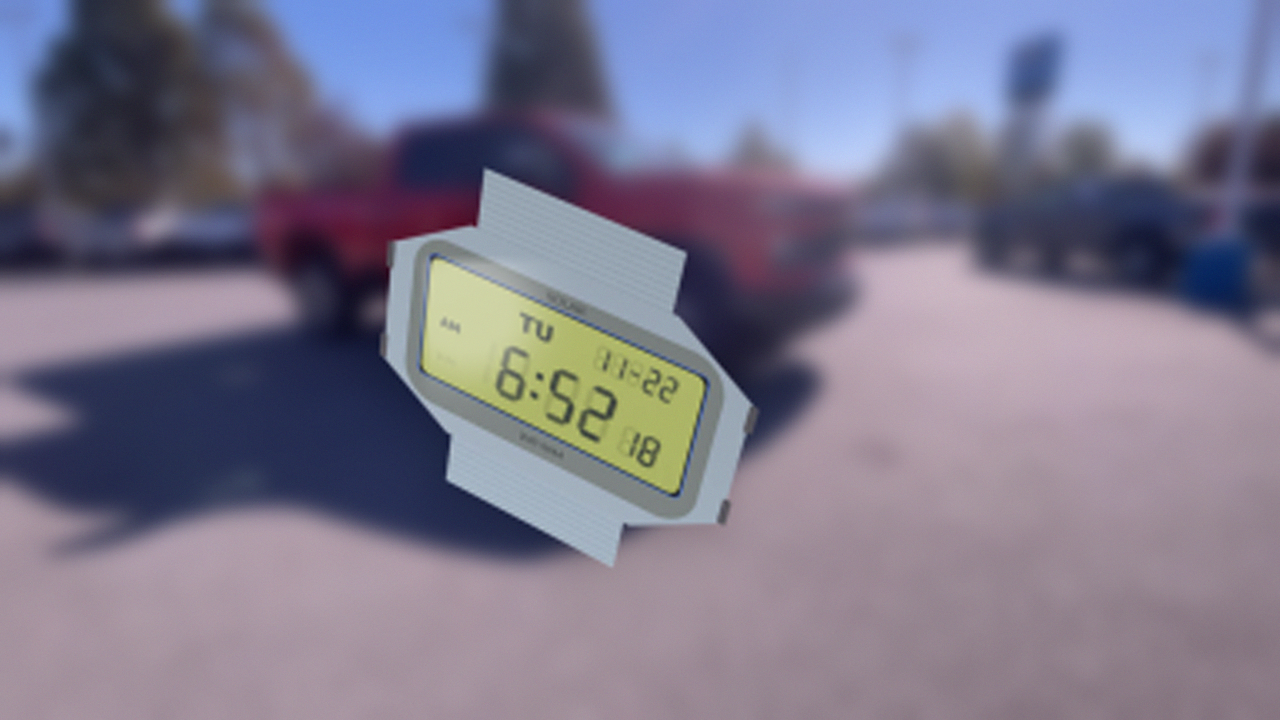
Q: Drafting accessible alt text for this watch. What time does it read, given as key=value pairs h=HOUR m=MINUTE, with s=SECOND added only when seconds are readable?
h=6 m=52 s=18
